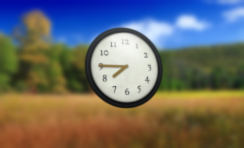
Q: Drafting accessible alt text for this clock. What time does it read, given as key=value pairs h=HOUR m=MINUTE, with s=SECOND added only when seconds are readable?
h=7 m=45
